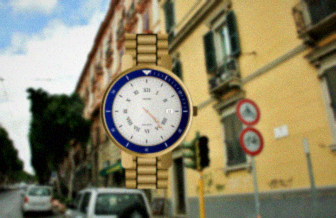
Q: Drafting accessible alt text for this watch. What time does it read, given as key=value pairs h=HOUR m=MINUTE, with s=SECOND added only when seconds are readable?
h=4 m=23
